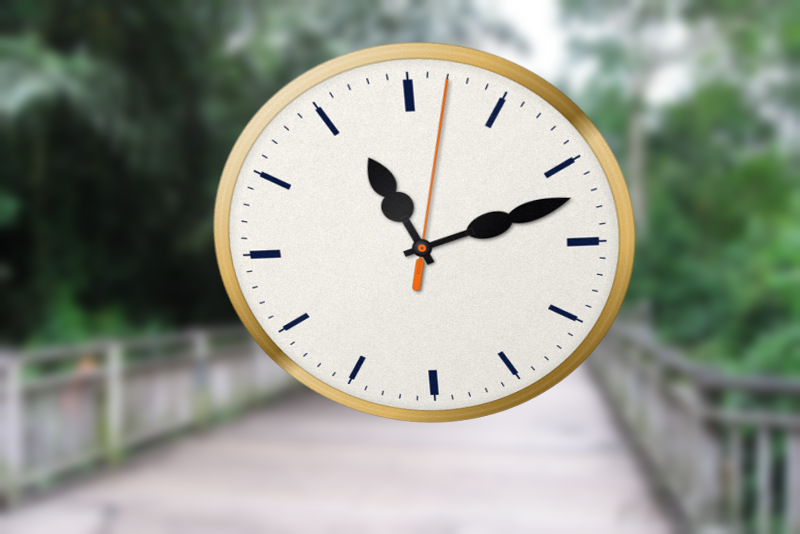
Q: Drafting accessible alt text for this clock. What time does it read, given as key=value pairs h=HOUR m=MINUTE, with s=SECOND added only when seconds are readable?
h=11 m=12 s=2
